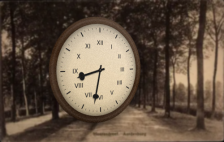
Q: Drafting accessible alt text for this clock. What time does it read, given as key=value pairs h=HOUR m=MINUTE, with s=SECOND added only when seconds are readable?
h=8 m=32
